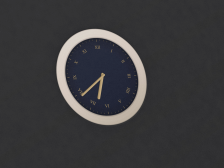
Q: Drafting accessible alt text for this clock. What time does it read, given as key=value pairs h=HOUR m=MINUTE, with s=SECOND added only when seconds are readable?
h=6 m=39
